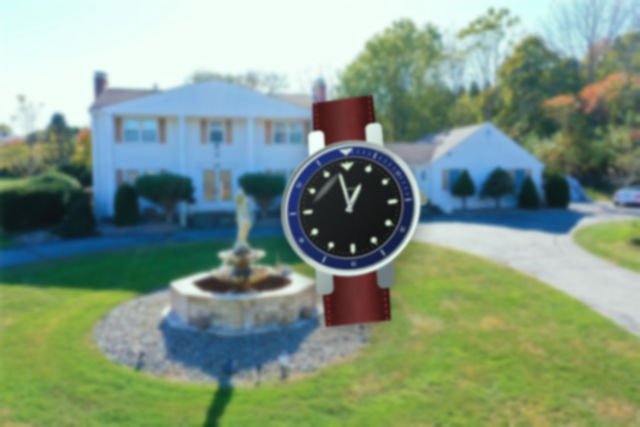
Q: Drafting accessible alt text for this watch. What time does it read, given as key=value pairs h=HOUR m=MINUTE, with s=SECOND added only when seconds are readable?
h=12 m=58
